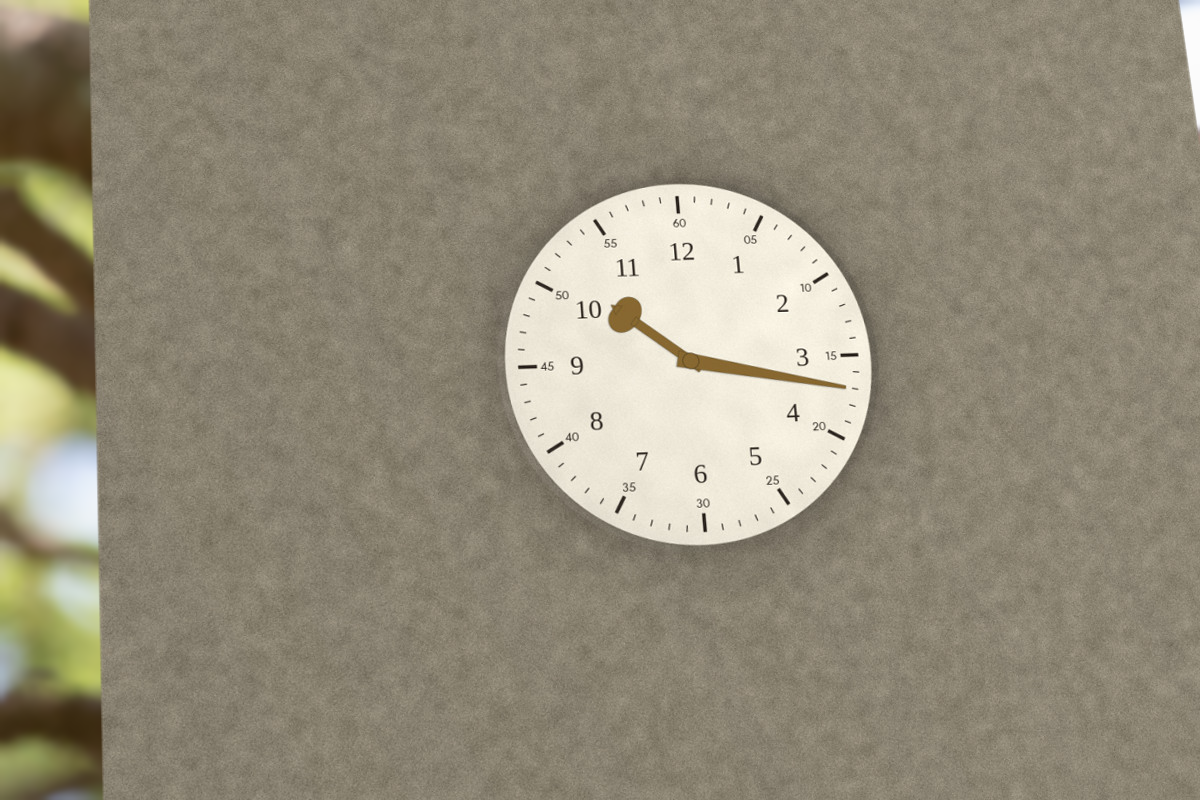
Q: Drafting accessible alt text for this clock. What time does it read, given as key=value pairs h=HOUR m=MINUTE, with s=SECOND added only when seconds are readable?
h=10 m=17
